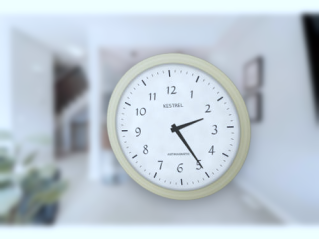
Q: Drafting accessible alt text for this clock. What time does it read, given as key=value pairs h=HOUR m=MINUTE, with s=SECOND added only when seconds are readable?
h=2 m=25
